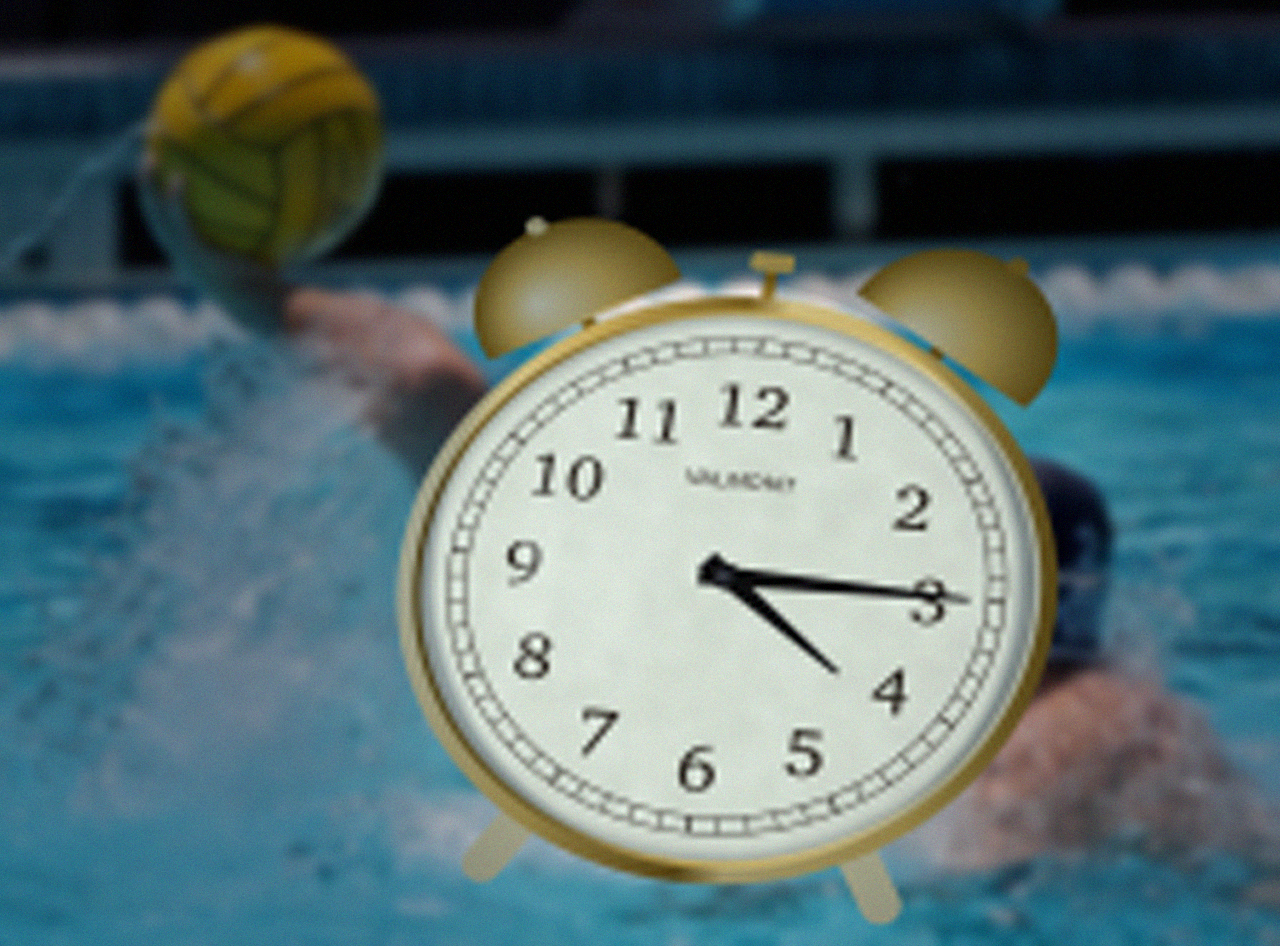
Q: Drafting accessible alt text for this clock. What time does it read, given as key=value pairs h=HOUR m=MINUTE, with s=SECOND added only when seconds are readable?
h=4 m=15
